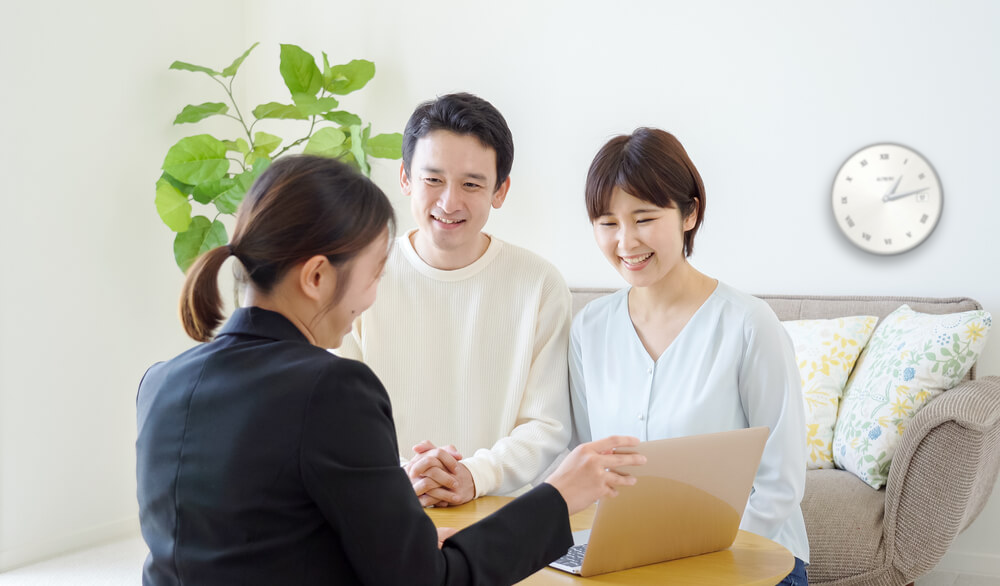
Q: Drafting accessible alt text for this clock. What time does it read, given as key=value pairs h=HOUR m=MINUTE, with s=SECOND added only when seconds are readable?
h=1 m=13
